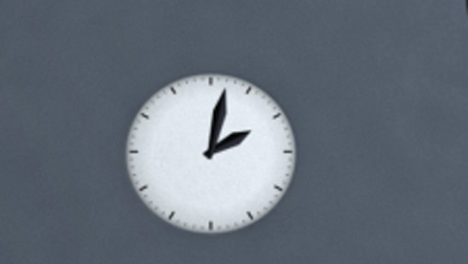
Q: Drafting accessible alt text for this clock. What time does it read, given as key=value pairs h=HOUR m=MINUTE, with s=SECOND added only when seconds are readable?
h=2 m=2
